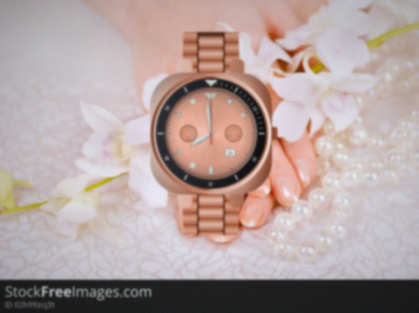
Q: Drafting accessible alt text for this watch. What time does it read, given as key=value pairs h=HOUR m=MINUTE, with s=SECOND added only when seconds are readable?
h=7 m=59
